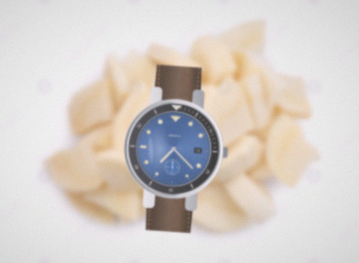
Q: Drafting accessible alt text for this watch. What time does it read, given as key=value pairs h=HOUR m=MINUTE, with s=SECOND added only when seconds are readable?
h=7 m=22
